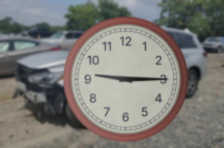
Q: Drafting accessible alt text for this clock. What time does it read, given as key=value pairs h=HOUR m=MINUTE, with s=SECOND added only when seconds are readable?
h=9 m=15
